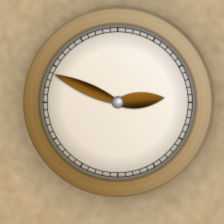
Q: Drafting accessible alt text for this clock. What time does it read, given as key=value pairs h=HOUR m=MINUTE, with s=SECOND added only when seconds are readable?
h=2 m=49
